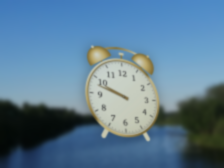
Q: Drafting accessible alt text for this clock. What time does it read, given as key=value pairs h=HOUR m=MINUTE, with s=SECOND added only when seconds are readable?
h=9 m=48
